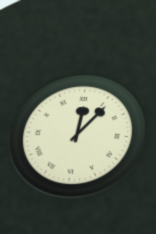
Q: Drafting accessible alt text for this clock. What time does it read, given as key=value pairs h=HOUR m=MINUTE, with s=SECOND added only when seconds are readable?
h=12 m=6
